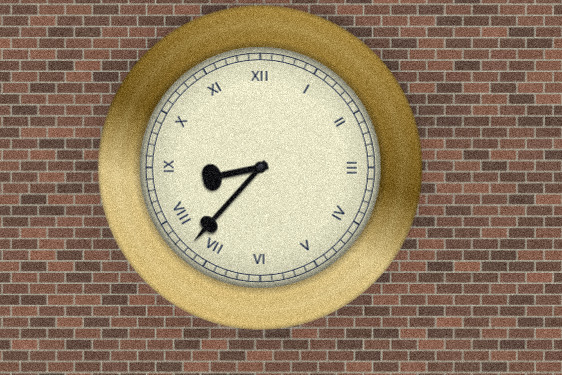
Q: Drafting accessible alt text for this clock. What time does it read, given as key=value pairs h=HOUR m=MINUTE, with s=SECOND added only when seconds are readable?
h=8 m=37
